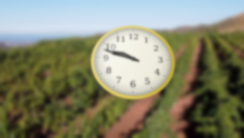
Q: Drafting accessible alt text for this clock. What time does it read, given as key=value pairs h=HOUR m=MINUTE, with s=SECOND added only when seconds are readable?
h=9 m=48
